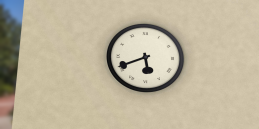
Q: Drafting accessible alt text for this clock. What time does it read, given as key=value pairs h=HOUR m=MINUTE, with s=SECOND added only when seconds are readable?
h=5 m=41
